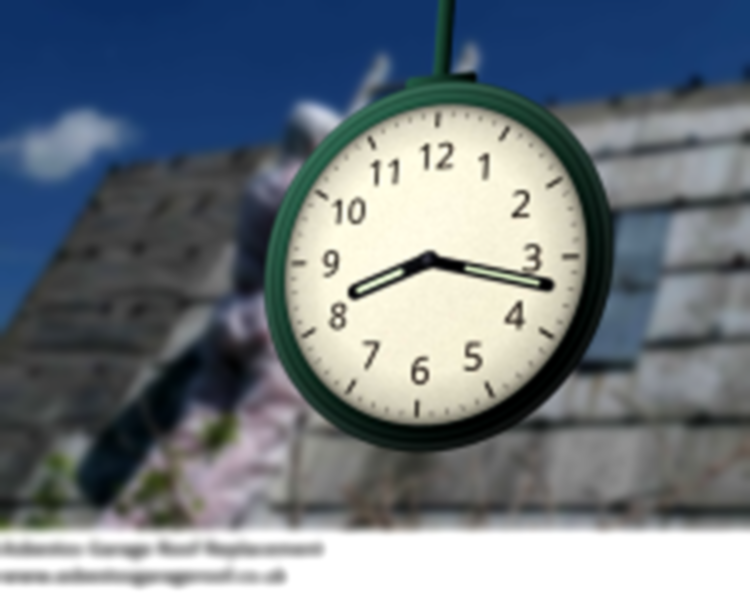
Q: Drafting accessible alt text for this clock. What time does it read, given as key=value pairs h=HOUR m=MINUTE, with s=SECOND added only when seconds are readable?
h=8 m=17
